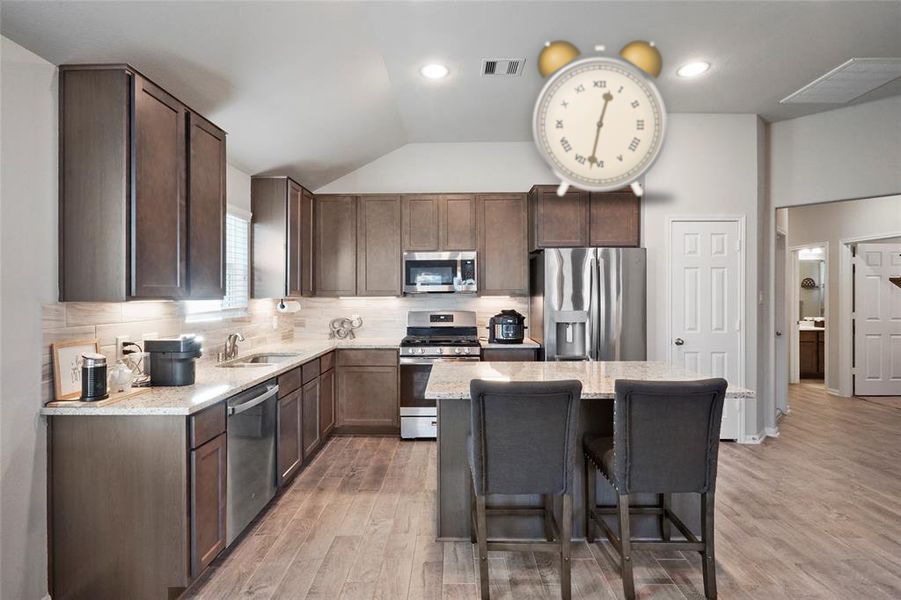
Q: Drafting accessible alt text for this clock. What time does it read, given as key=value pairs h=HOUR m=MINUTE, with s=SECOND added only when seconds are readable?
h=12 m=32
